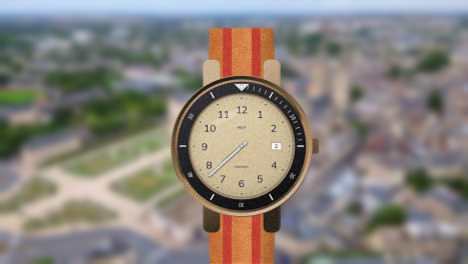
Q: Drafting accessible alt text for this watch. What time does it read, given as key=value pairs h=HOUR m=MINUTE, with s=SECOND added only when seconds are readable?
h=7 m=38
